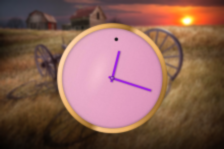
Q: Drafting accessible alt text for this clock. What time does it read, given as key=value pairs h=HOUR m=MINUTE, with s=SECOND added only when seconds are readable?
h=12 m=17
